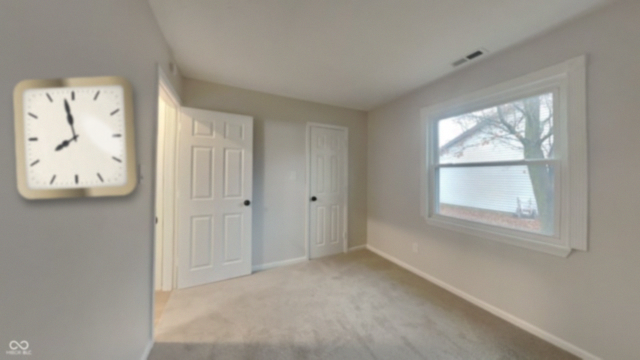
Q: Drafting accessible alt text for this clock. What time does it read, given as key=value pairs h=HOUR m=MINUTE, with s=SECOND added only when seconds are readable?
h=7 m=58
